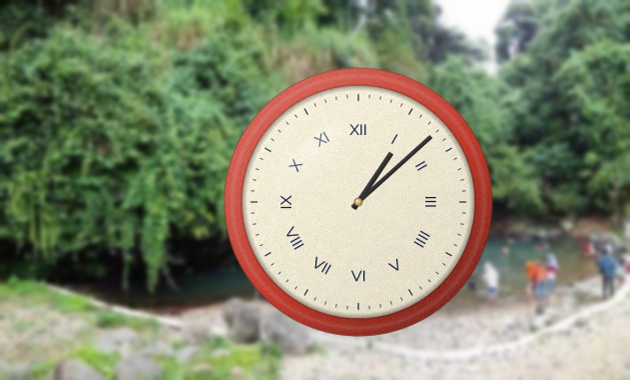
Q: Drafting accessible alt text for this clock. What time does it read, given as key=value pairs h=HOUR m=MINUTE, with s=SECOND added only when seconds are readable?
h=1 m=8
